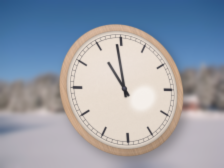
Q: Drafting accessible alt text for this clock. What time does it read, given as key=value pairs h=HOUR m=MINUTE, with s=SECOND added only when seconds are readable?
h=10 m=59
